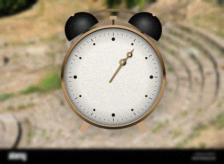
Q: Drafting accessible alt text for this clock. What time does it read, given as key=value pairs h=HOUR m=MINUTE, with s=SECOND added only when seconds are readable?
h=1 m=6
